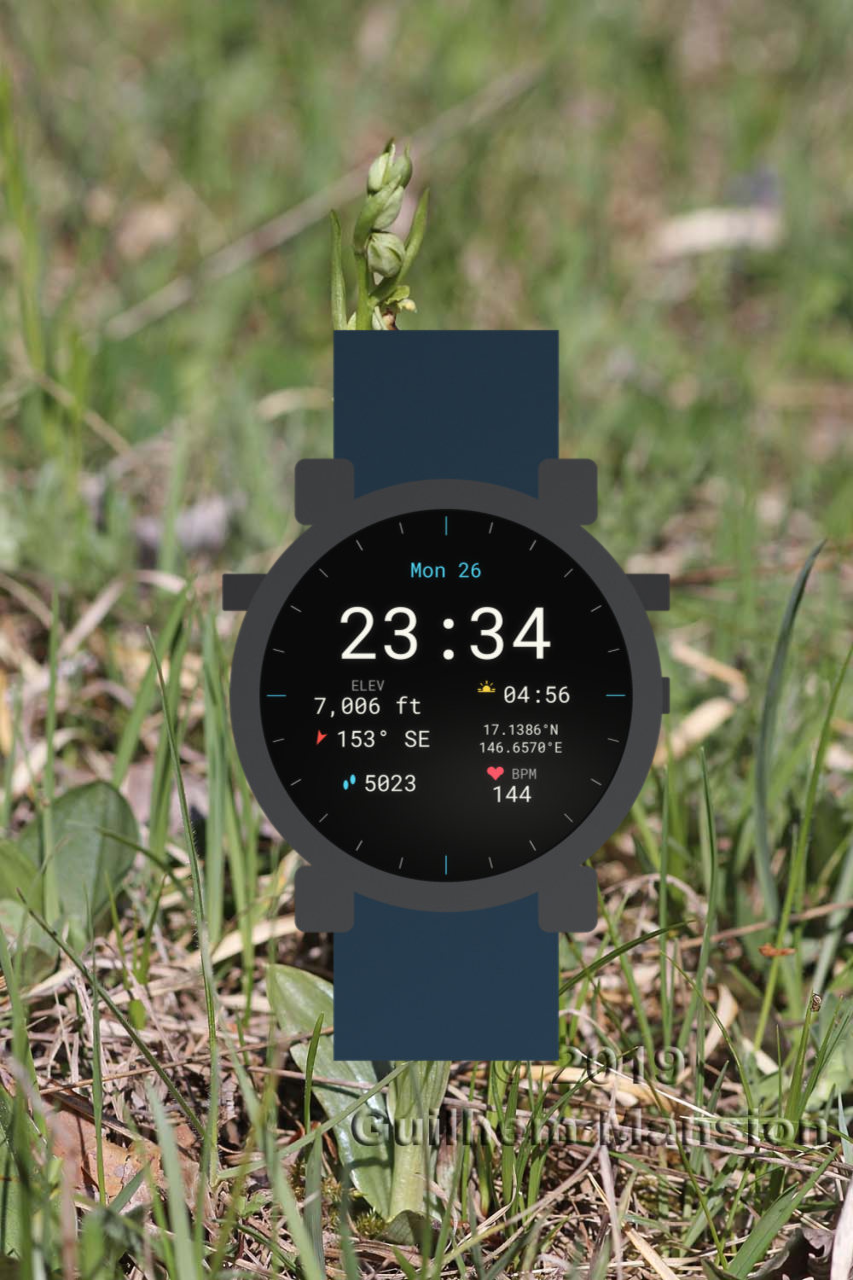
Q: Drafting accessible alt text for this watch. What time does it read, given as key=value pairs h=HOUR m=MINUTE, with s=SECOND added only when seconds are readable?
h=23 m=34
